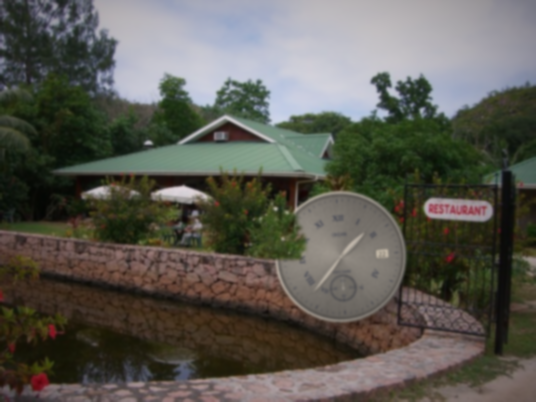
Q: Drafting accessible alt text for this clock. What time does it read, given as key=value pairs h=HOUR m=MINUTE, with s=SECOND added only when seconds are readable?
h=1 m=37
